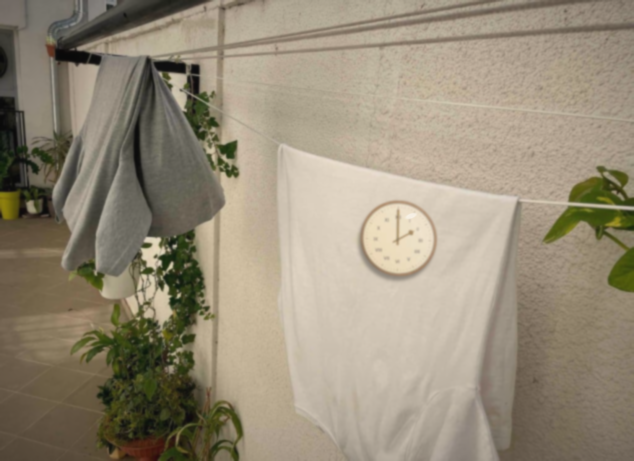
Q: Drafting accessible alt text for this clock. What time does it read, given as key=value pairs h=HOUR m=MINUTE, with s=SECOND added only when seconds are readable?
h=2 m=0
